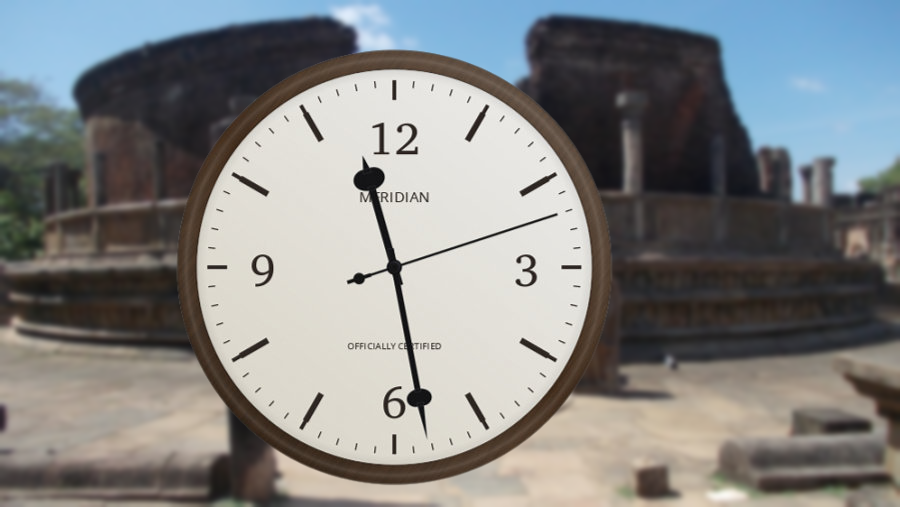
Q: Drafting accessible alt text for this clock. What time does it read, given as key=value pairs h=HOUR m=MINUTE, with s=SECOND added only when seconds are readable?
h=11 m=28 s=12
